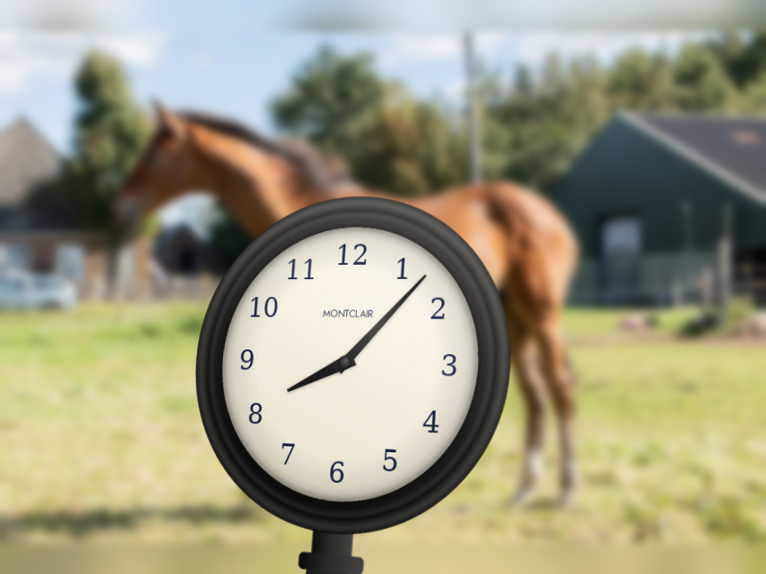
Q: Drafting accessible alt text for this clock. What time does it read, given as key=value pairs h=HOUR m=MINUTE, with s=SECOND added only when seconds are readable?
h=8 m=7
